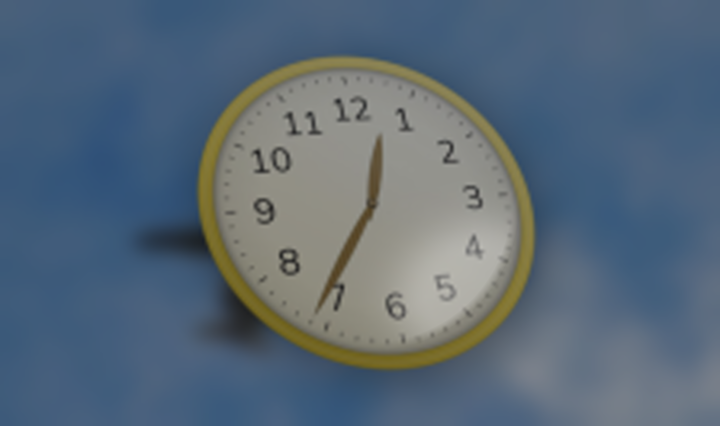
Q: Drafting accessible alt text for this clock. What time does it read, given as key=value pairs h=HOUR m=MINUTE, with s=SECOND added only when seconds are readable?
h=12 m=36
